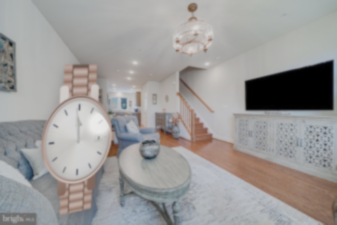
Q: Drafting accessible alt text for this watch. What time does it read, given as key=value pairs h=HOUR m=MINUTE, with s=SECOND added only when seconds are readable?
h=11 m=59
